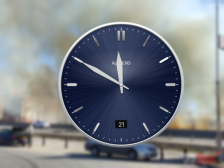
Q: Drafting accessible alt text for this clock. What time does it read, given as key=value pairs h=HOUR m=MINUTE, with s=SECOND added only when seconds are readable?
h=11 m=50
